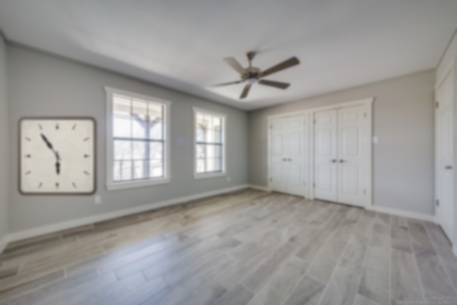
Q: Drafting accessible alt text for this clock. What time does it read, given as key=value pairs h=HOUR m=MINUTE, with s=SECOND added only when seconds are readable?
h=5 m=54
